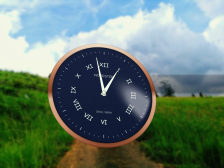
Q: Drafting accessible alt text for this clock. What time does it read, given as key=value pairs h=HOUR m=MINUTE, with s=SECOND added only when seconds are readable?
h=12 m=58
